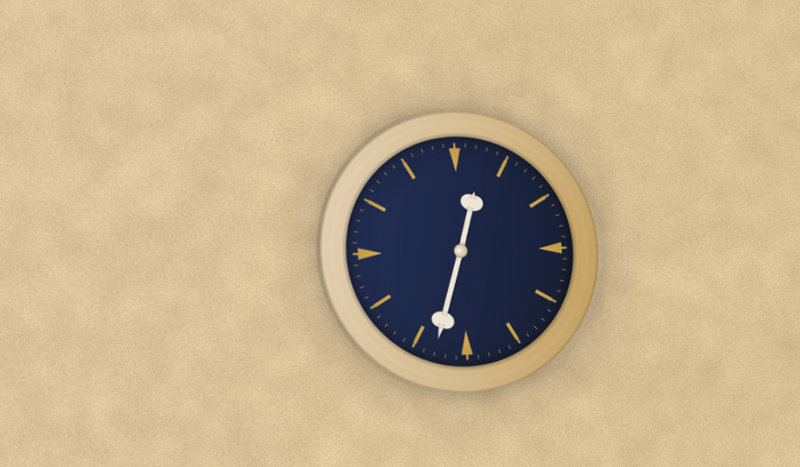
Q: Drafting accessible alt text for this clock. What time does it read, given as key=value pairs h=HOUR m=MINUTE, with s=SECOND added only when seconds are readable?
h=12 m=33
